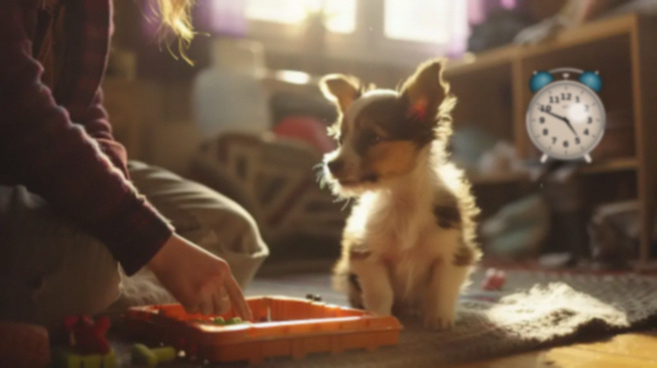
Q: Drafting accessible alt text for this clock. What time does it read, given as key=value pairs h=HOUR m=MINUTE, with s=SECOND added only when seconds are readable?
h=4 m=49
